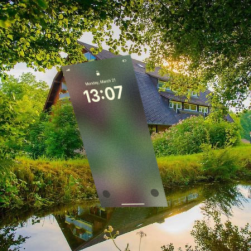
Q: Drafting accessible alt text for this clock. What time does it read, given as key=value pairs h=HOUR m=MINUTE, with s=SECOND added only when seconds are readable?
h=13 m=7
